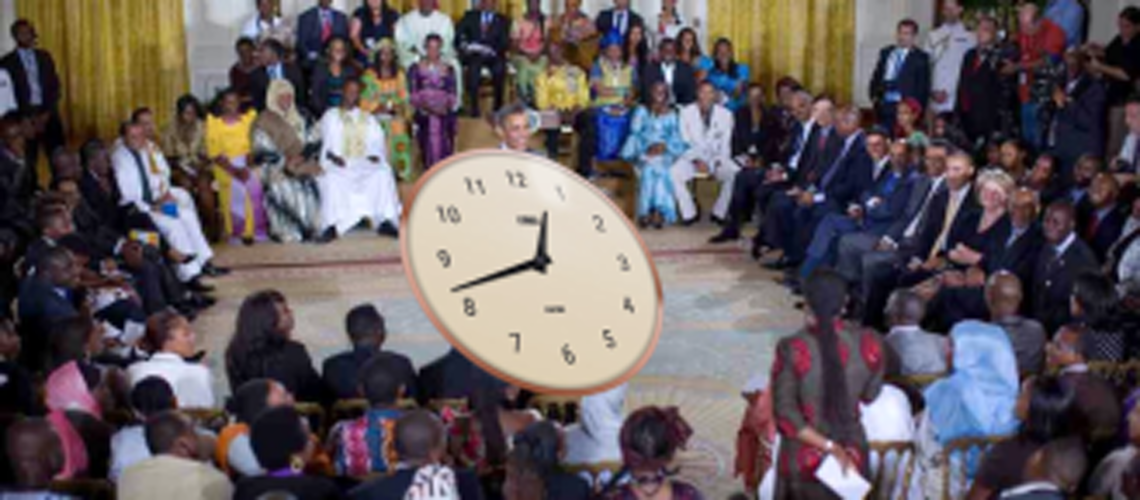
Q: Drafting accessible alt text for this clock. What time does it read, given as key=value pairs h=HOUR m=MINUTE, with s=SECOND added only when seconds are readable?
h=12 m=42
